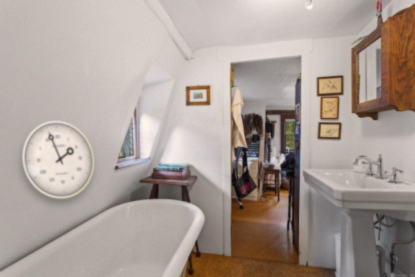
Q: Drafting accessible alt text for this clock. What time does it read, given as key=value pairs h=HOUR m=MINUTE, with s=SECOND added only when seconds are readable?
h=1 m=57
